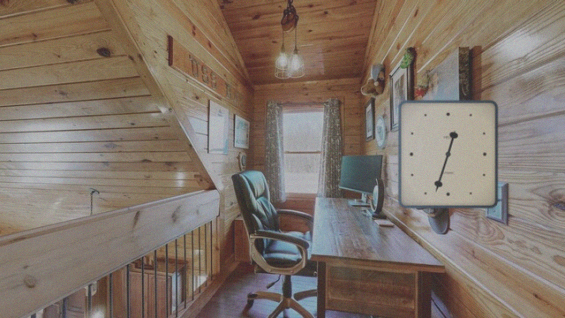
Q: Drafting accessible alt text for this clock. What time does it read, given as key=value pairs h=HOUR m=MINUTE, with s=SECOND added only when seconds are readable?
h=12 m=33
